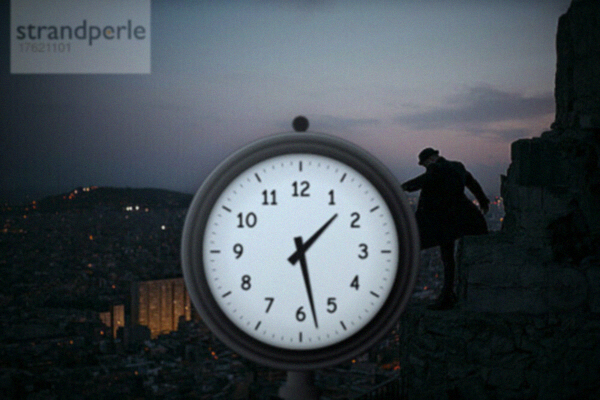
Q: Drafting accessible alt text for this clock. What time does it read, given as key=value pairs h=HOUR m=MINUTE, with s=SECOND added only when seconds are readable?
h=1 m=28
